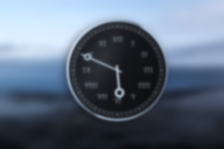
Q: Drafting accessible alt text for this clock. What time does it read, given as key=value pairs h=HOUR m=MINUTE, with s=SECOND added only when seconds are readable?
h=5 m=49
